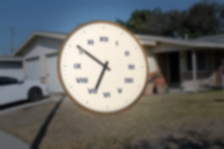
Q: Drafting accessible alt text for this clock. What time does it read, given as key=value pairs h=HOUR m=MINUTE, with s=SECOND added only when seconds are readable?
h=6 m=51
